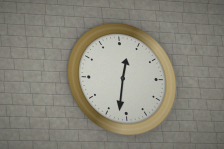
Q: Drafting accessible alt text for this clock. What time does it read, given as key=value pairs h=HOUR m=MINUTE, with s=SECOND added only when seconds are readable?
h=12 m=32
